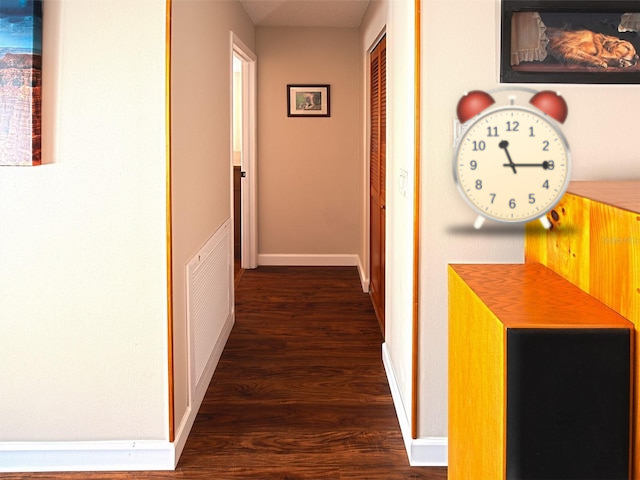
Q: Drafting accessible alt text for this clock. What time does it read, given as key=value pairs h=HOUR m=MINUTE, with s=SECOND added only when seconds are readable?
h=11 m=15
